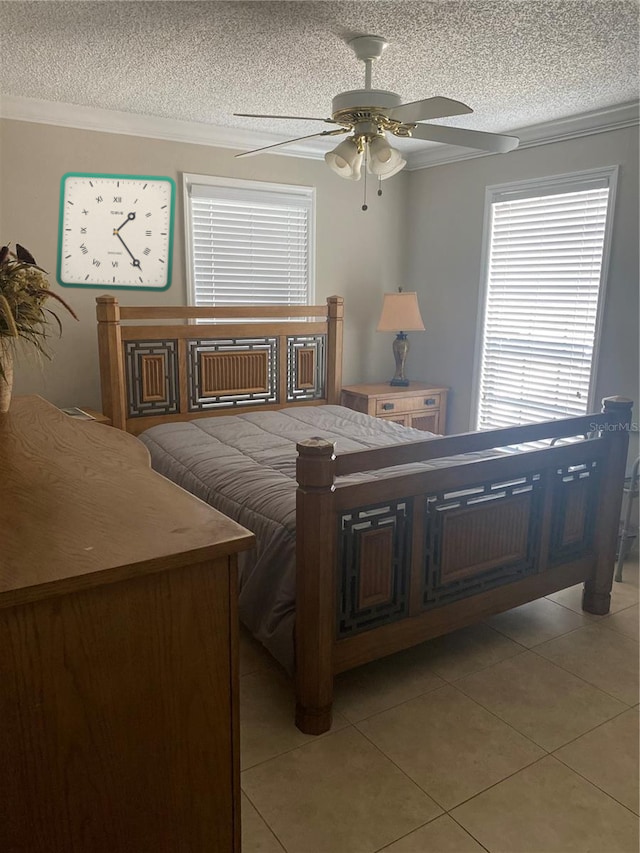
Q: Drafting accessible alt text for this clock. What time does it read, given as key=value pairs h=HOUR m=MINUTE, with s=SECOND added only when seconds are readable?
h=1 m=24
